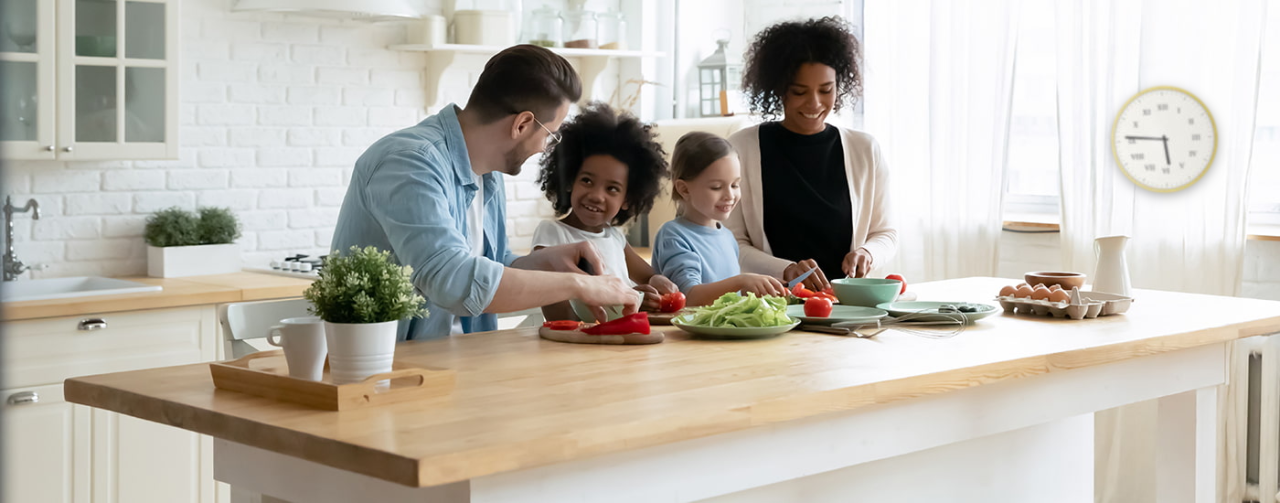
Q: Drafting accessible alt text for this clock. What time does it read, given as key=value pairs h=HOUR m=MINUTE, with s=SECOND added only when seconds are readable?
h=5 m=46
